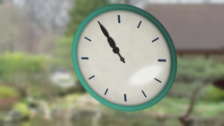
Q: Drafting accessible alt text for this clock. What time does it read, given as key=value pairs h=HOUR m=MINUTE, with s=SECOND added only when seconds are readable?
h=10 m=55
